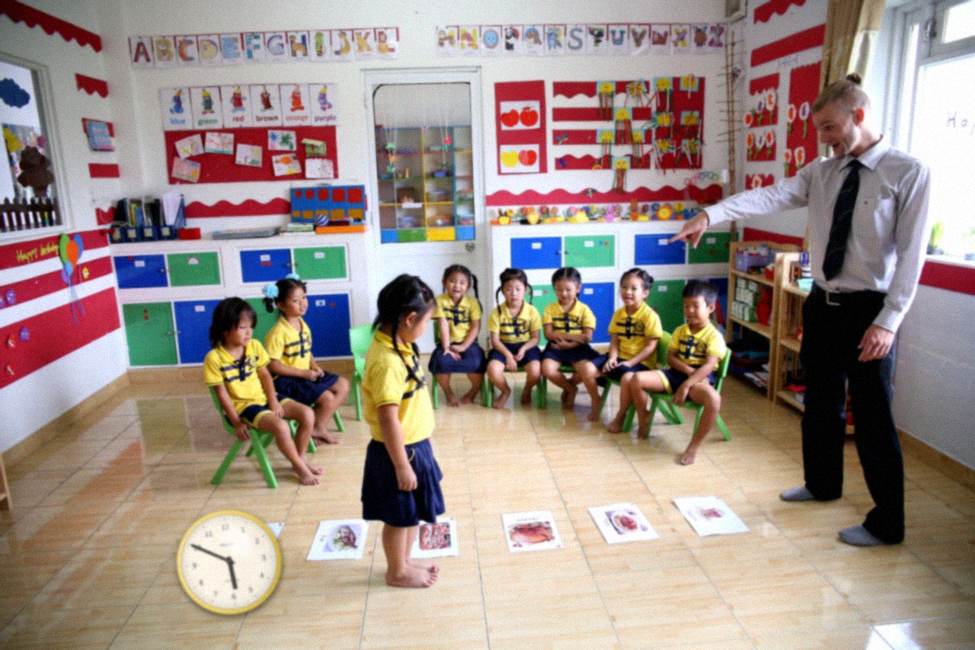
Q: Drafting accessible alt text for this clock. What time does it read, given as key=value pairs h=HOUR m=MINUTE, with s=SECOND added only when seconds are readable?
h=5 m=50
